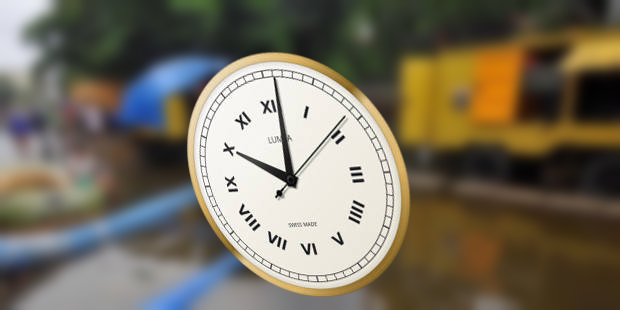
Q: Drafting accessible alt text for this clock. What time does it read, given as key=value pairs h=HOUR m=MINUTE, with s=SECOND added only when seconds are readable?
h=10 m=1 s=9
